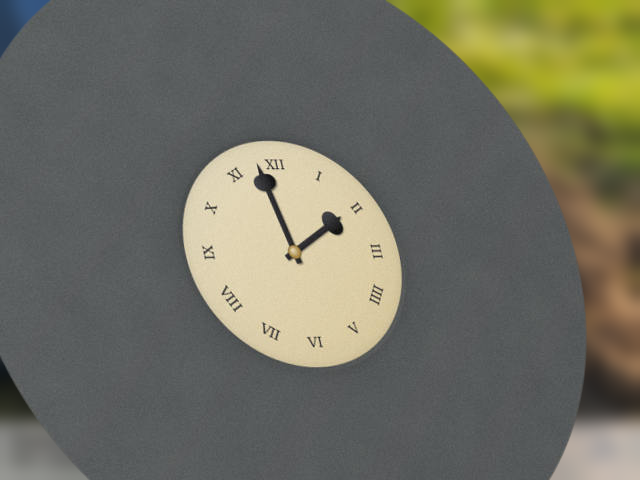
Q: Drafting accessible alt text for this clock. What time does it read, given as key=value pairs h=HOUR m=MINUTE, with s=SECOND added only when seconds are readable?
h=1 m=58
